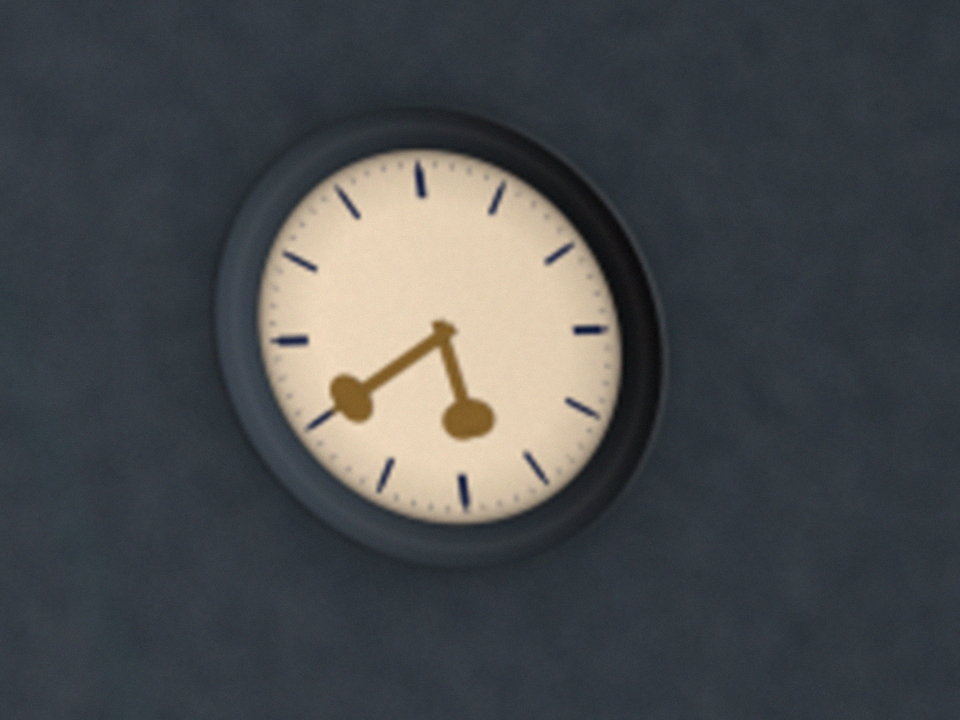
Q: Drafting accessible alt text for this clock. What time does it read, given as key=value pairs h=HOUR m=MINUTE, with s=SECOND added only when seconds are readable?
h=5 m=40
